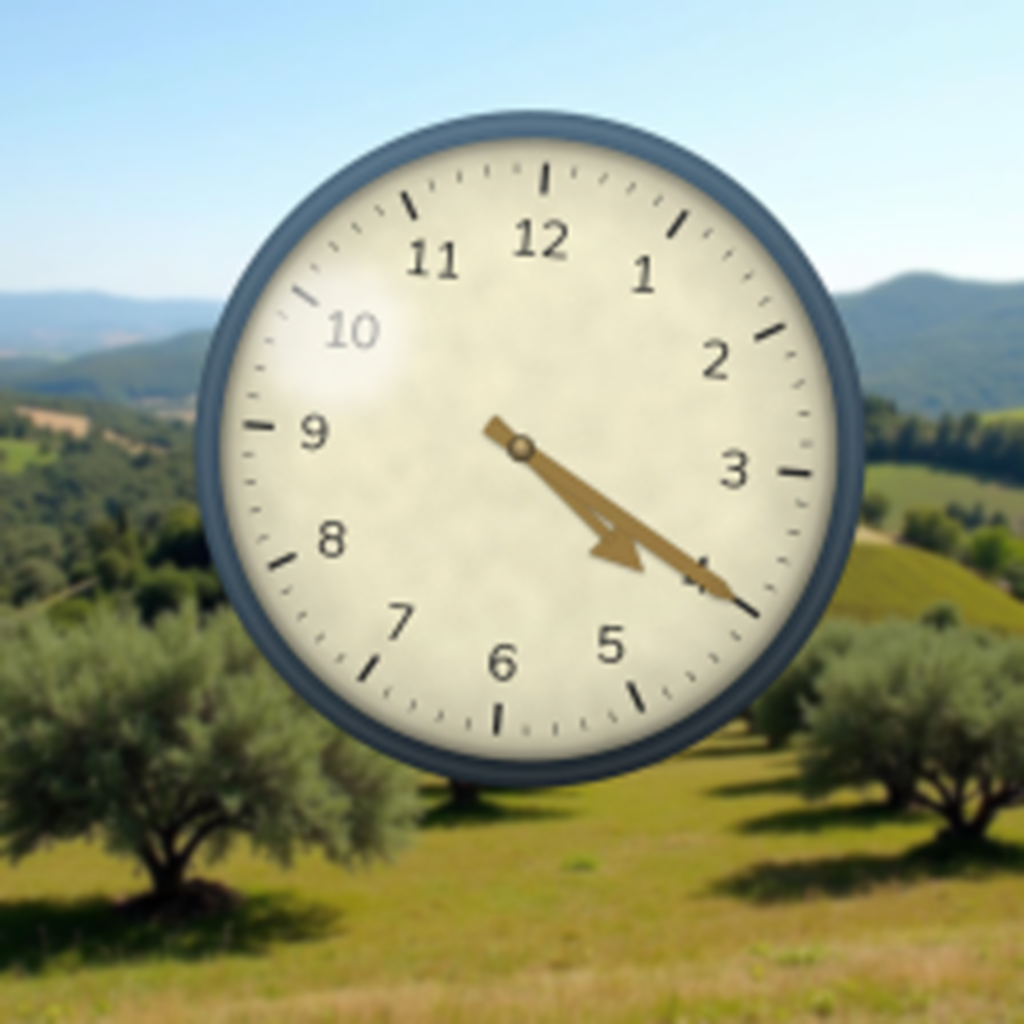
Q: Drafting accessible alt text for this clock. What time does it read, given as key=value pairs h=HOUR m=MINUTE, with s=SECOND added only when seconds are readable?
h=4 m=20
